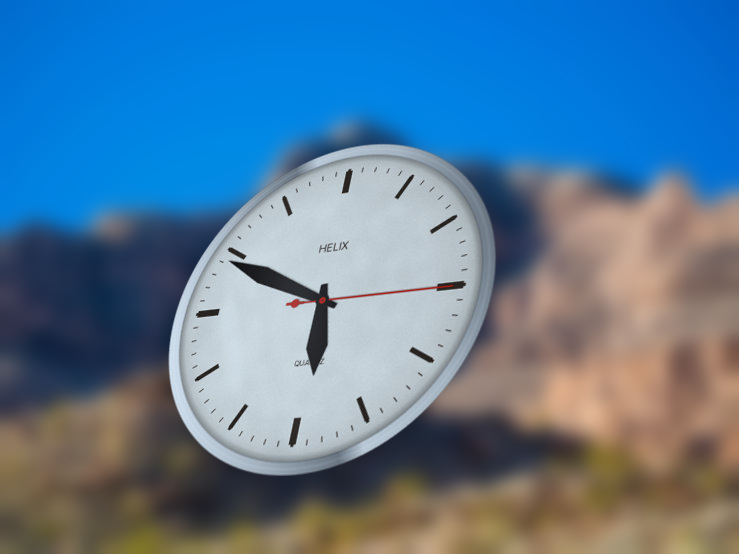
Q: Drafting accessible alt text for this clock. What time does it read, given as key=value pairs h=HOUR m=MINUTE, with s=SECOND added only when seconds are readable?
h=5 m=49 s=15
